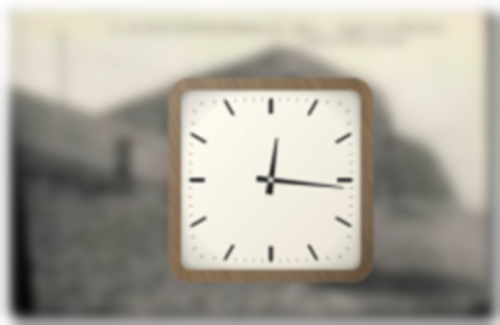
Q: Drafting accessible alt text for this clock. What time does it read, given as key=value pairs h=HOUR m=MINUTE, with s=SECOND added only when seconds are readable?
h=12 m=16
